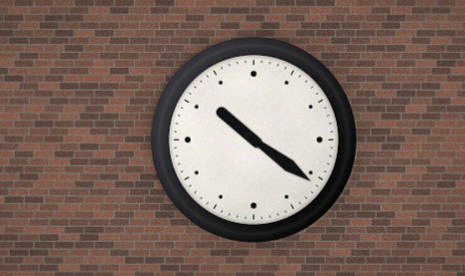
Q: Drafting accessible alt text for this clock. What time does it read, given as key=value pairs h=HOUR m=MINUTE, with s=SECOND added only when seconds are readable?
h=10 m=21
